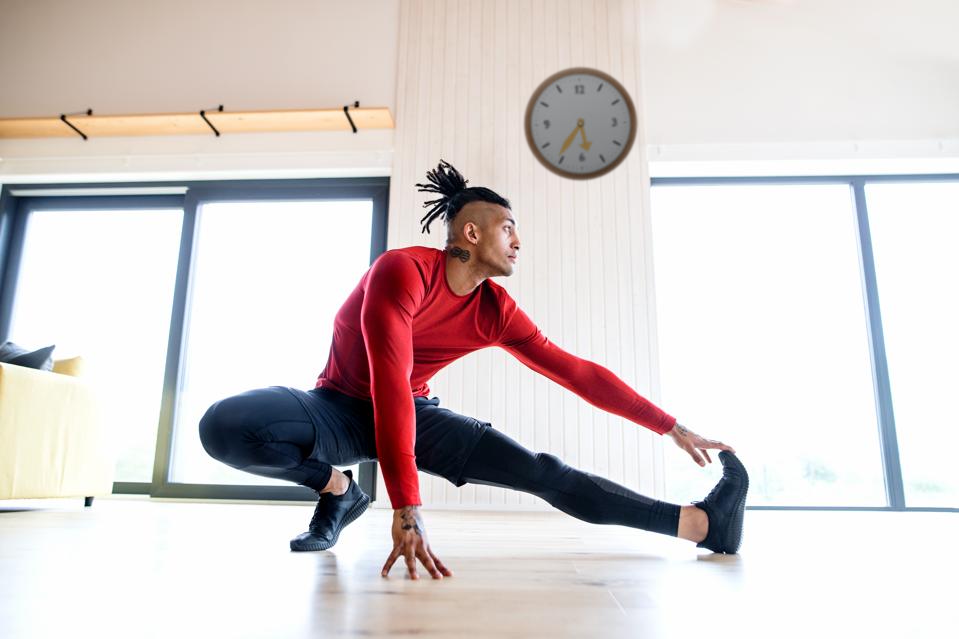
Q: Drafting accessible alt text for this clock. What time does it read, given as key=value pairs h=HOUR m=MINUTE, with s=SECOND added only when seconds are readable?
h=5 m=36
